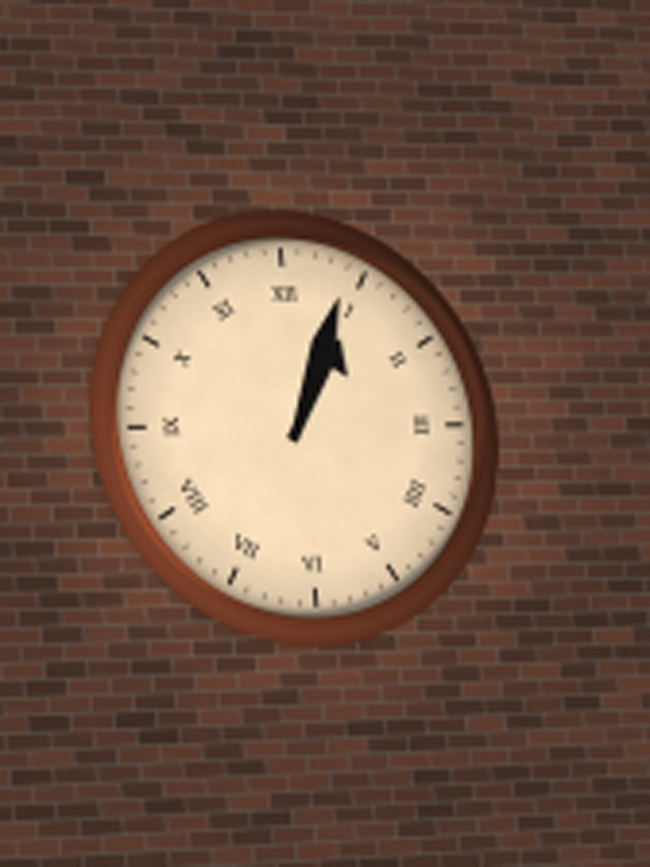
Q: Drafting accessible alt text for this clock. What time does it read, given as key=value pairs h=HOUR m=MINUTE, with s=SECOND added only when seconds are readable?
h=1 m=4
